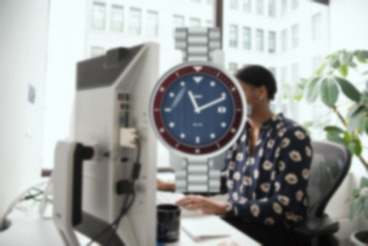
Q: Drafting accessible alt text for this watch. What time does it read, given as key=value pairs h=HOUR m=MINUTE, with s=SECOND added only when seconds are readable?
h=11 m=11
